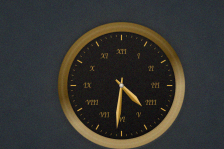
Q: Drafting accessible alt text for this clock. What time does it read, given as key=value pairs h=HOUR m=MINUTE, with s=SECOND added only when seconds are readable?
h=4 m=31
